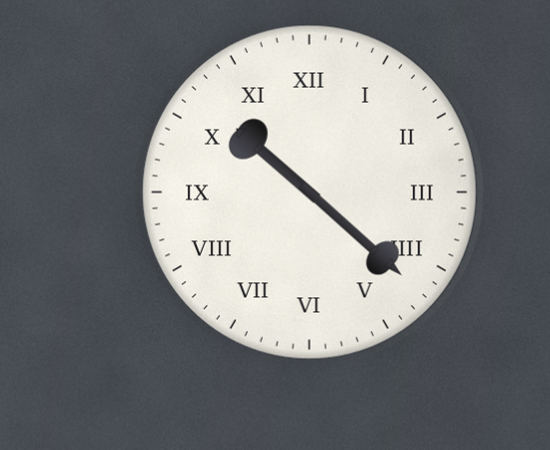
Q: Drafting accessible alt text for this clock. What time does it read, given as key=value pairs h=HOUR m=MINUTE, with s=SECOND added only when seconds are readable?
h=10 m=22
